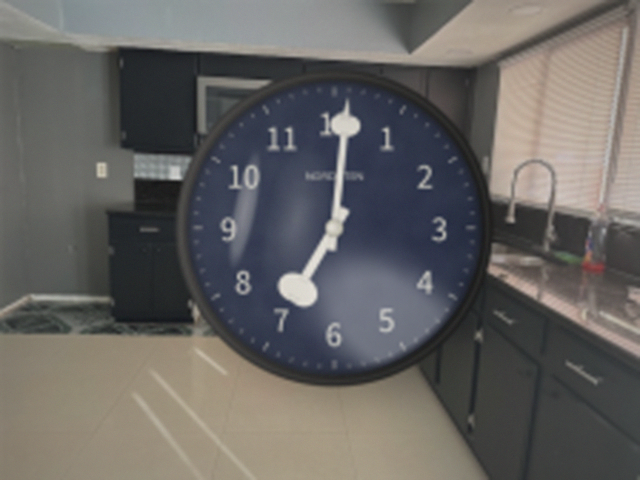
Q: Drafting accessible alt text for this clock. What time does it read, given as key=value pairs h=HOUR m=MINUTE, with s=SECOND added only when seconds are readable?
h=7 m=1
